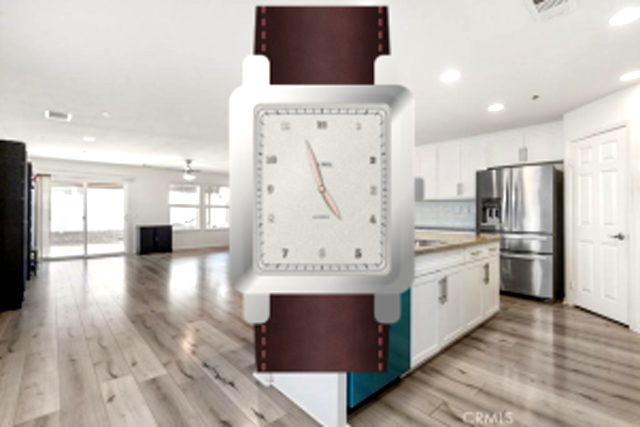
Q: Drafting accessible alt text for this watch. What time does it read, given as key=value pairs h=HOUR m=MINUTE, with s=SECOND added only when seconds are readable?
h=4 m=57
